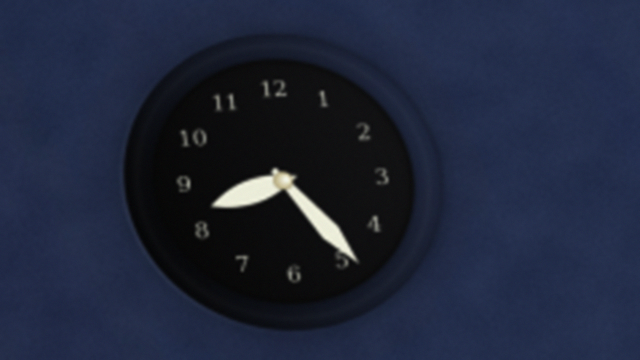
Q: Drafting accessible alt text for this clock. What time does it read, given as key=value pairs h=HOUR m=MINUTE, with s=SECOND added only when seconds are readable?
h=8 m=24
